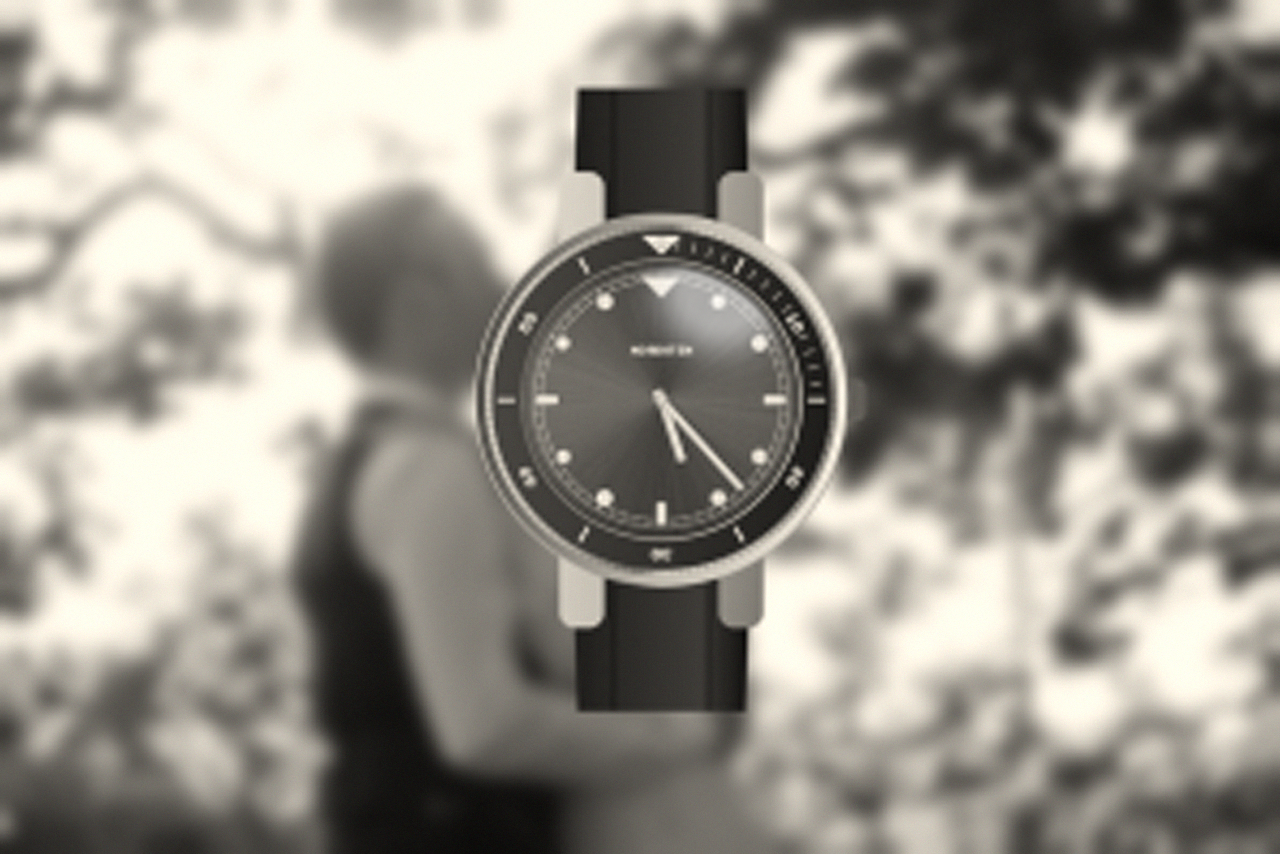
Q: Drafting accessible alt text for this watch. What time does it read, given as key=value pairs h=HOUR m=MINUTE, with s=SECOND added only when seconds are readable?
h=5 m=23
